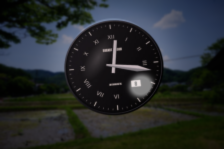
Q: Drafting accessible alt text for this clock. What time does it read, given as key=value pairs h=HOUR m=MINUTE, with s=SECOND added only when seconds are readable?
h=12 m=17
